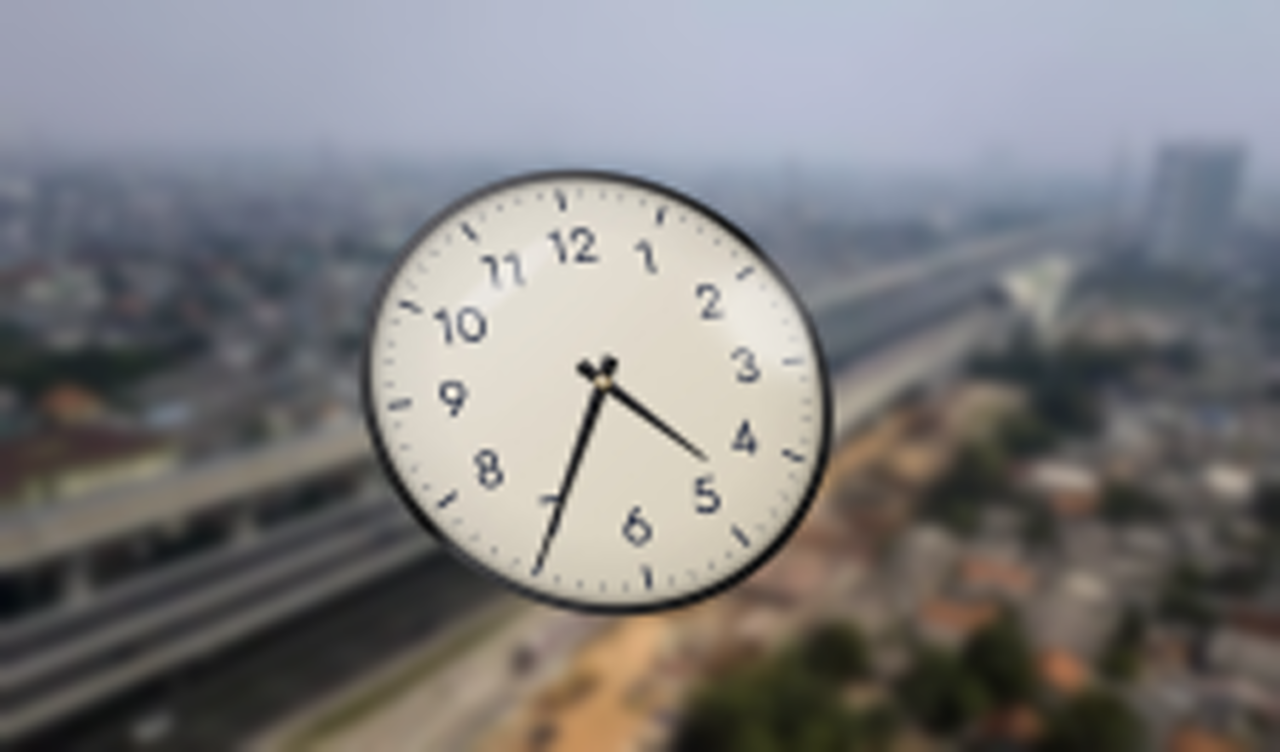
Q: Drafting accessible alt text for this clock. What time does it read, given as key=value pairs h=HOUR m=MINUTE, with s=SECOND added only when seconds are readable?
h=4 m=35
